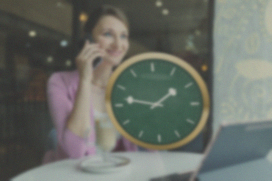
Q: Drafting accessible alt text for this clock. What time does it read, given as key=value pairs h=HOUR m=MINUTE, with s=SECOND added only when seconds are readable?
h=1 m=47
